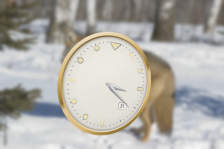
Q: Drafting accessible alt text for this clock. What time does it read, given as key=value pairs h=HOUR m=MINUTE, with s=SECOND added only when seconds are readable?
h=3 m=21
